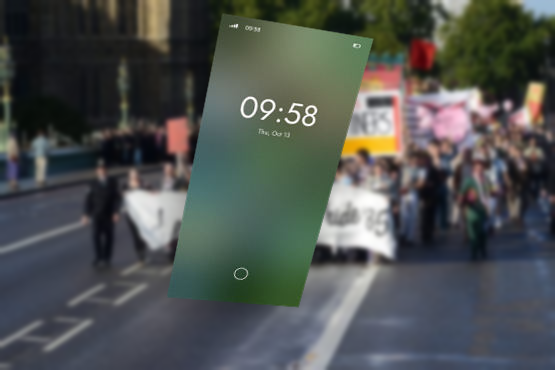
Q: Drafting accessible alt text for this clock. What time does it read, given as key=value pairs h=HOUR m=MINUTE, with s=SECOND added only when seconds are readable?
h=9 m=58
